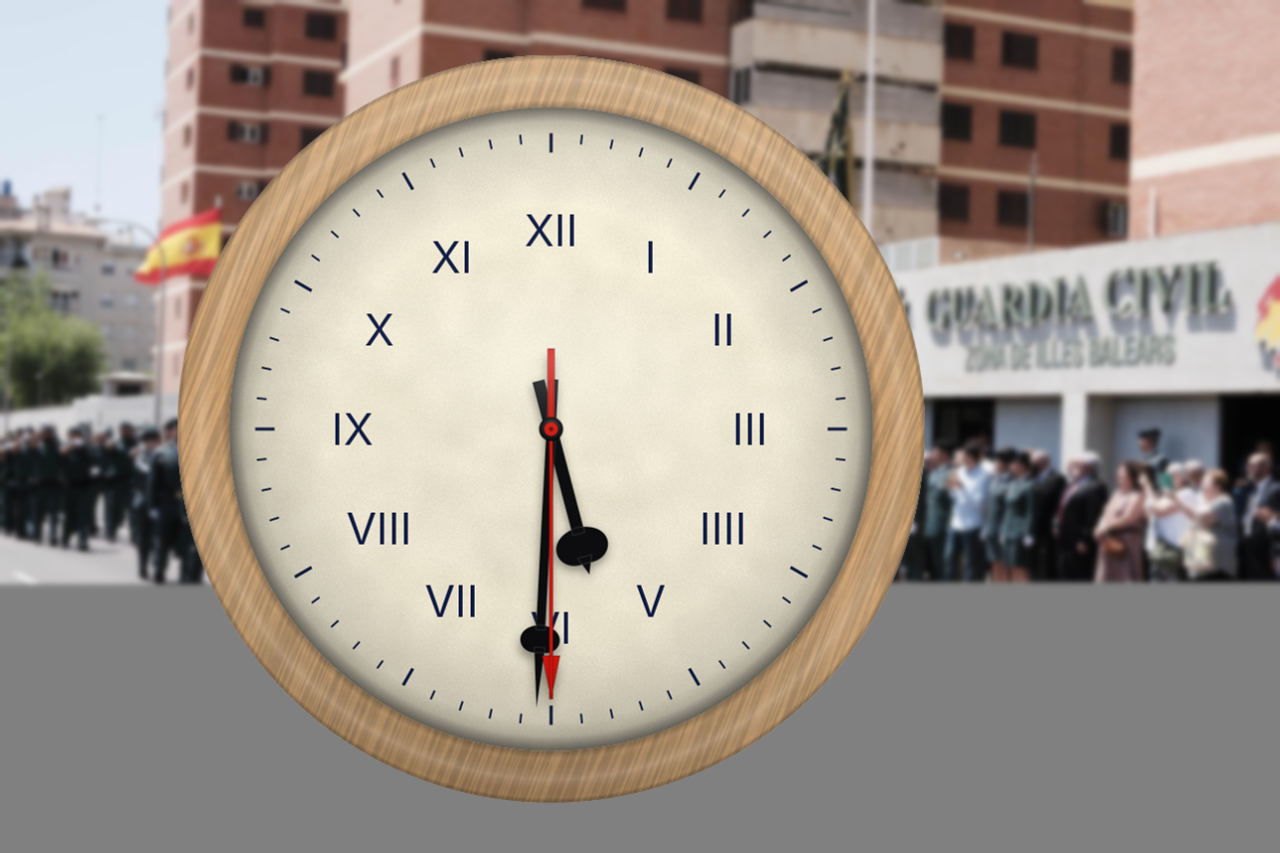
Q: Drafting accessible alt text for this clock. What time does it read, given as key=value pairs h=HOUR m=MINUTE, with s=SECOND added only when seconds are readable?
h=5 m=30 s=30
